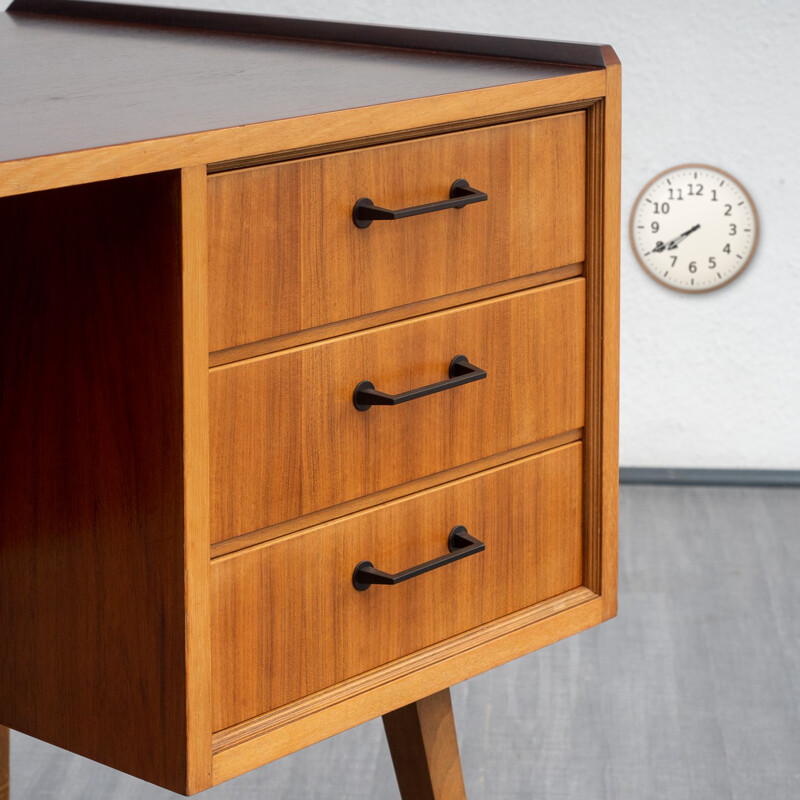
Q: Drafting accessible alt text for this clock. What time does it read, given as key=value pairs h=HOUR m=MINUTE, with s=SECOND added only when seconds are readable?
h=7 m=40
